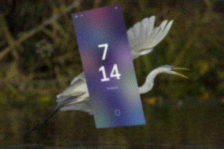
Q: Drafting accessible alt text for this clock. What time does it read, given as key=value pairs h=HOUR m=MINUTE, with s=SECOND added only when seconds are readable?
h=7 m=14
